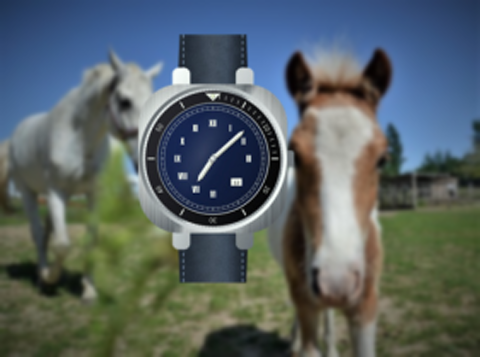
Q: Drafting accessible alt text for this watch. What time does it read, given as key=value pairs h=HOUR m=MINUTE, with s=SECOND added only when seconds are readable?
h=7 m=8
